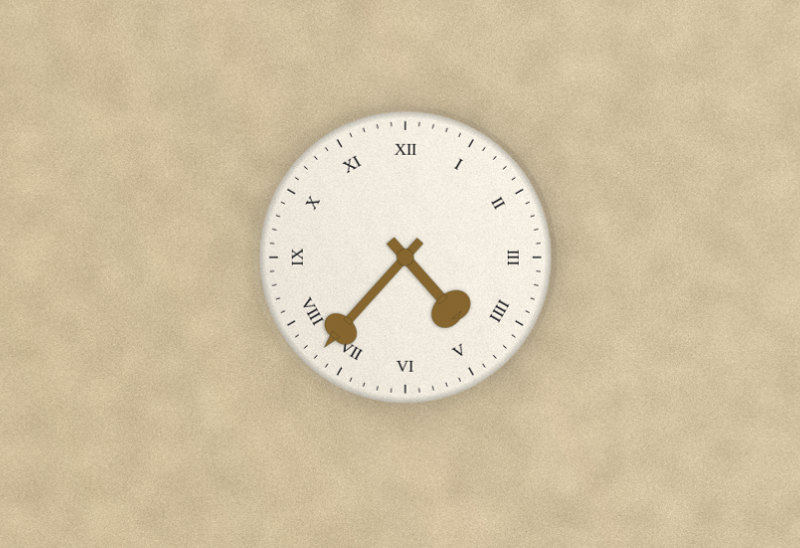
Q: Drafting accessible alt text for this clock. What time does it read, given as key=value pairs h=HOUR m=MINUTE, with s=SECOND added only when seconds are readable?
h=4 m=37
